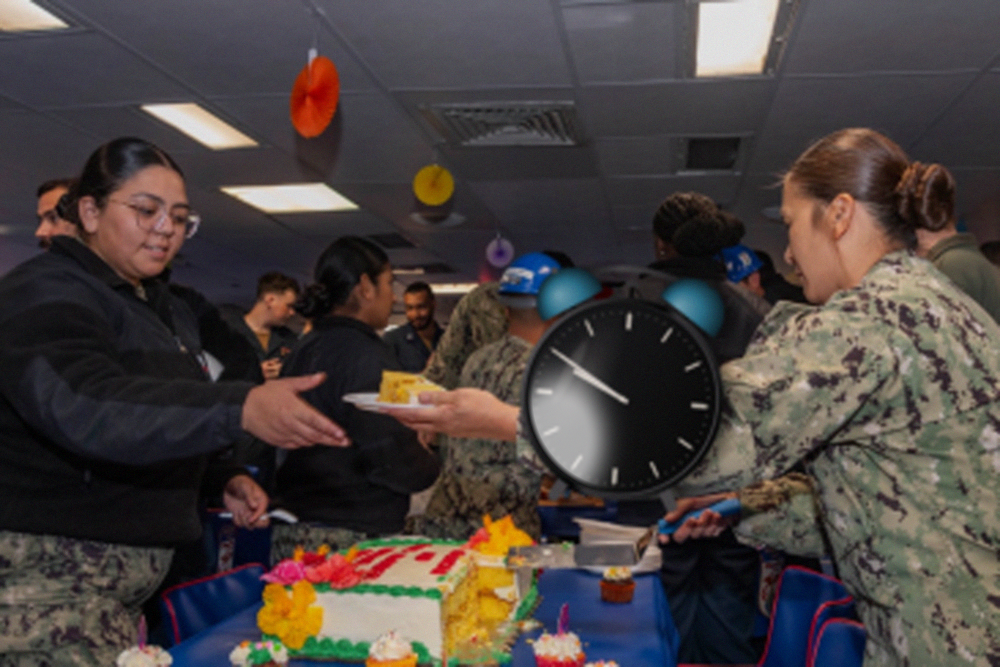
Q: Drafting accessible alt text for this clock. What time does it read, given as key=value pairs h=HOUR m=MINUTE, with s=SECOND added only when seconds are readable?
h=9 m=50
